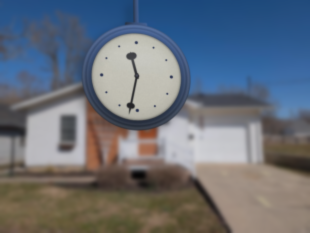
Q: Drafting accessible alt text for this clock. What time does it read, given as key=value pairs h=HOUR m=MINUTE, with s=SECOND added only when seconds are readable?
h=11 m=32
